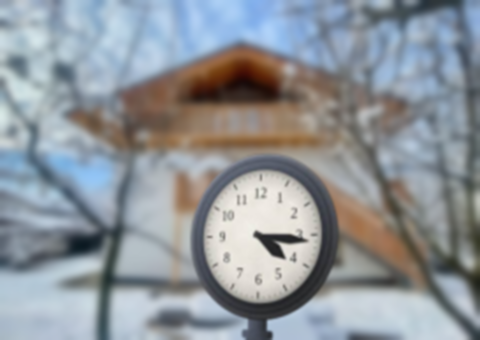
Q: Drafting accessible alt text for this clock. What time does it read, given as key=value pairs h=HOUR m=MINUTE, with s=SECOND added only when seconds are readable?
h=4 m=16
